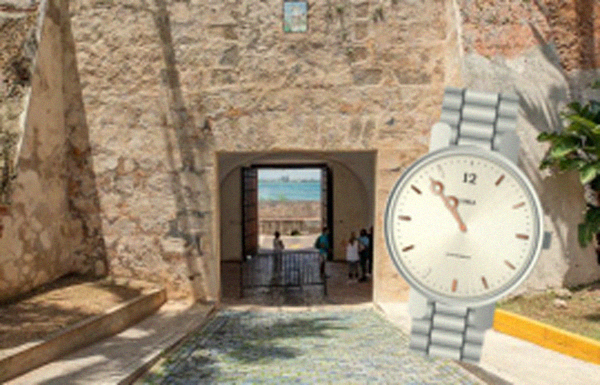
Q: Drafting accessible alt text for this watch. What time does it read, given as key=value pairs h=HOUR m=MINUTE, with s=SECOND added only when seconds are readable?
h=10 m=53
